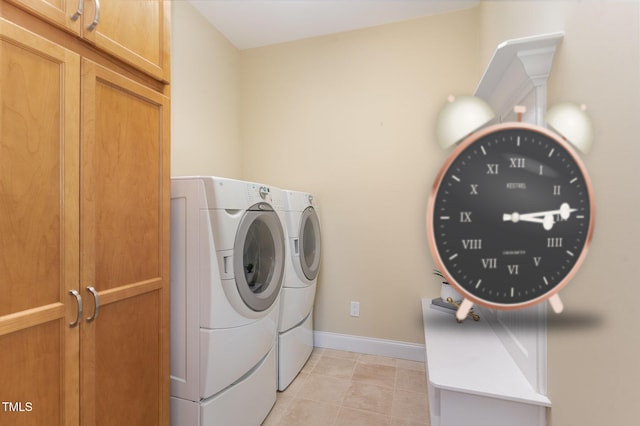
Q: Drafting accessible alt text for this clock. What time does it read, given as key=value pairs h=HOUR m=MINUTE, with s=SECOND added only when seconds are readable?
h=3 m=14
